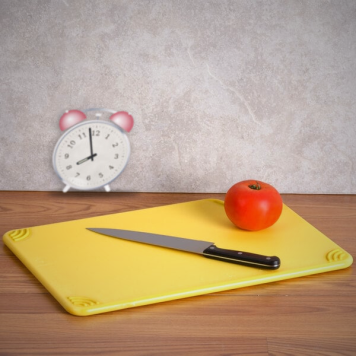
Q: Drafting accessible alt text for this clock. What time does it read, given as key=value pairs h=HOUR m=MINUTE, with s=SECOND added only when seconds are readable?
h=7 m=58
